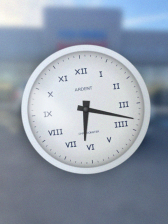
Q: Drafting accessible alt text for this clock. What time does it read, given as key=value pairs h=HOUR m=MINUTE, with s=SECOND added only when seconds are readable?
h=6 m=18
